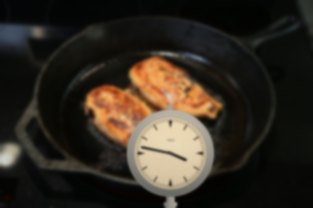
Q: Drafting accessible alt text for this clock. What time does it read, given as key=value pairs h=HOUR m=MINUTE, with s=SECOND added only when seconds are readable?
h=3 m=47
